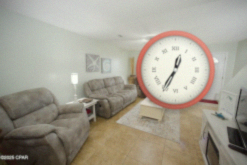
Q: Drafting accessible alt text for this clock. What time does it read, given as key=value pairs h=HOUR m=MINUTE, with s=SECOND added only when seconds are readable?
h=12 m=35
